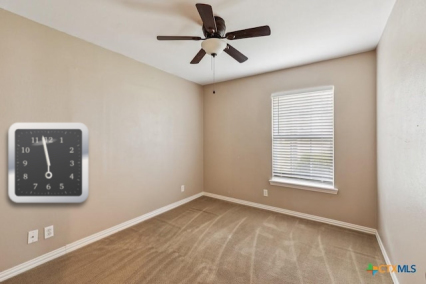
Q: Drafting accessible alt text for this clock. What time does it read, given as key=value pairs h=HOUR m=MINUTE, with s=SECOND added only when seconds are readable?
h=5 m=58
